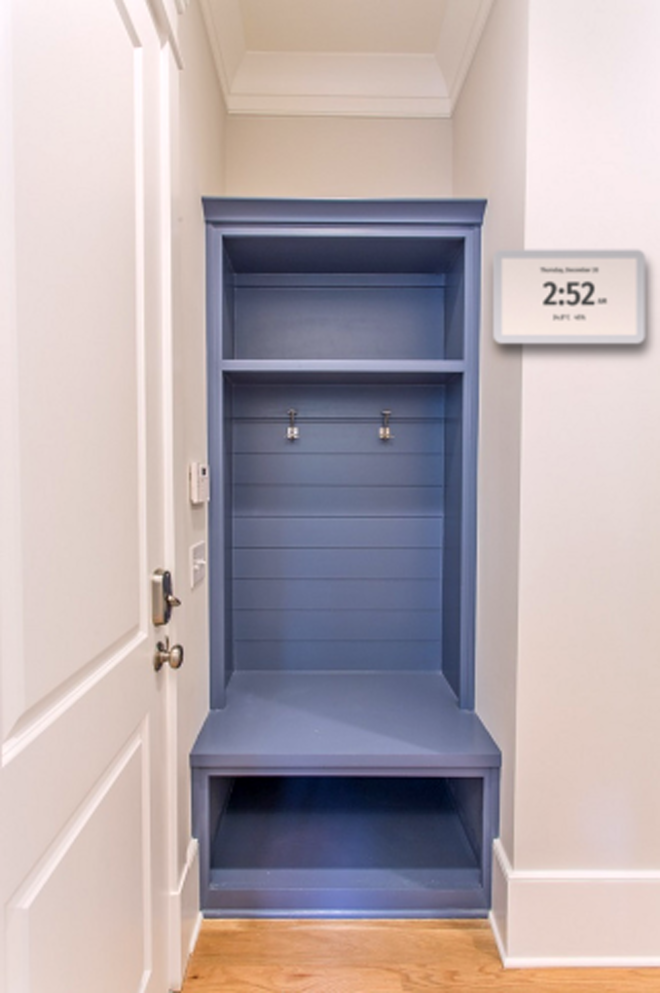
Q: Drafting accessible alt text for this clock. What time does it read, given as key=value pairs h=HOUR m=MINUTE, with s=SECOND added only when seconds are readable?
h=2 m=52
